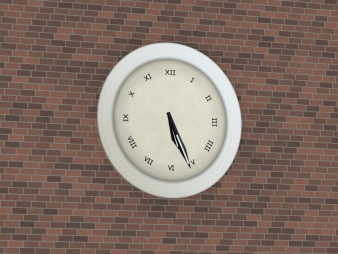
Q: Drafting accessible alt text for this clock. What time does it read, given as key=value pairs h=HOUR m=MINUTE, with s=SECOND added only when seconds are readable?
h=5 m=26
